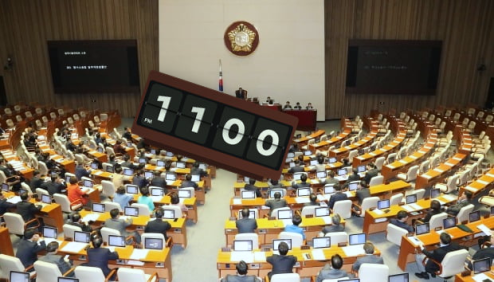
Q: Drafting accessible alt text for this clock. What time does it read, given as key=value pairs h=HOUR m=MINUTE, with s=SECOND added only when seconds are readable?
h=11 m=0
